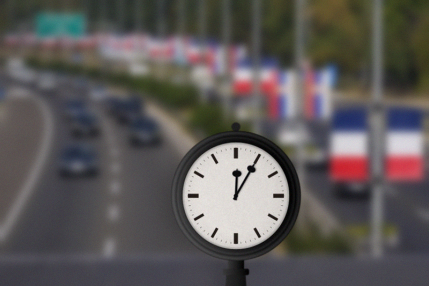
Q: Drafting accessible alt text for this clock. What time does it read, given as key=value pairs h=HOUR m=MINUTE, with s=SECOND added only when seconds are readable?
h=12 m=5
